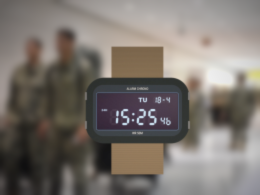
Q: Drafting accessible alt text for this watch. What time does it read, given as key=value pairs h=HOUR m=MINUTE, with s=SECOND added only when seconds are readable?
h=15 m=25
